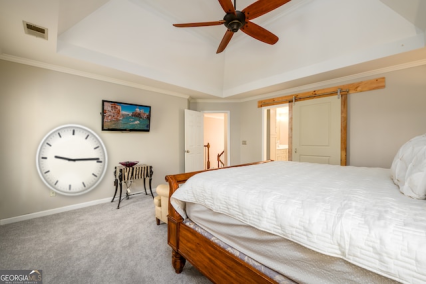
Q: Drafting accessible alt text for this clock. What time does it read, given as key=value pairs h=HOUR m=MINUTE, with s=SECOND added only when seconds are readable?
h=9 m=14
